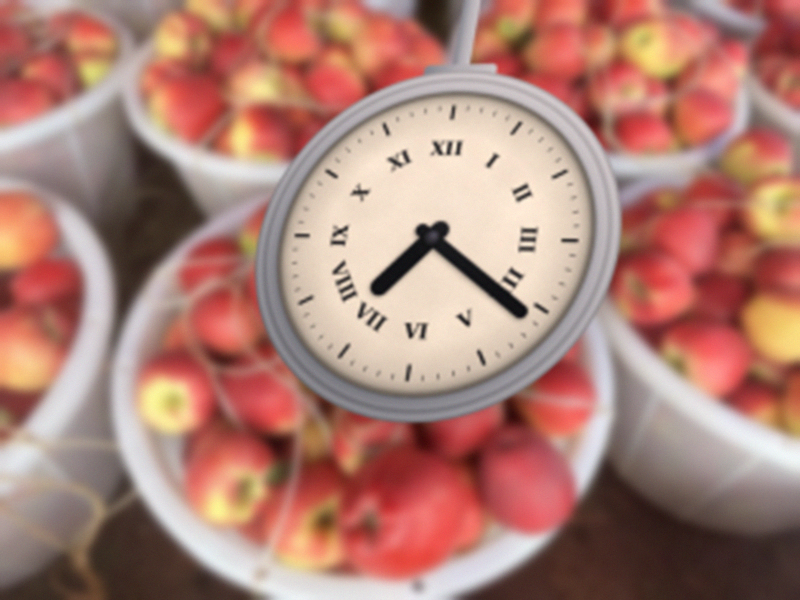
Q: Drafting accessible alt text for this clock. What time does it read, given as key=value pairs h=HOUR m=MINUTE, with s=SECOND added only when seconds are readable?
h=7 m=21
